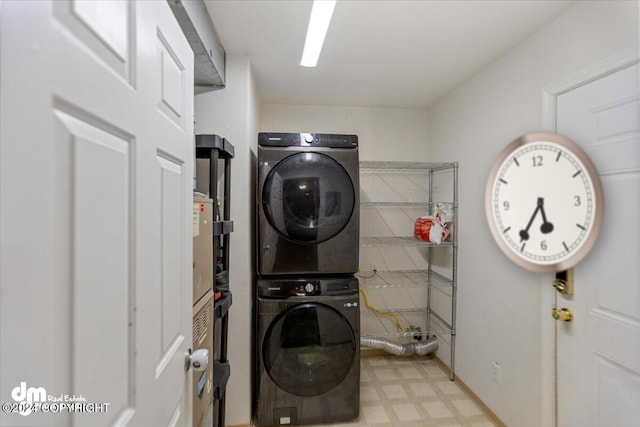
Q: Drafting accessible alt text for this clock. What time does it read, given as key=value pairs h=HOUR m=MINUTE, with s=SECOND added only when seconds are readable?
h=5 m=36
